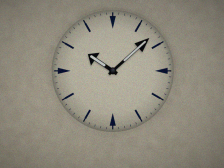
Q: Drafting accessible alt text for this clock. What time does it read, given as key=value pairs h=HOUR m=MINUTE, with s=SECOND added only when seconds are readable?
h=10 m=8
